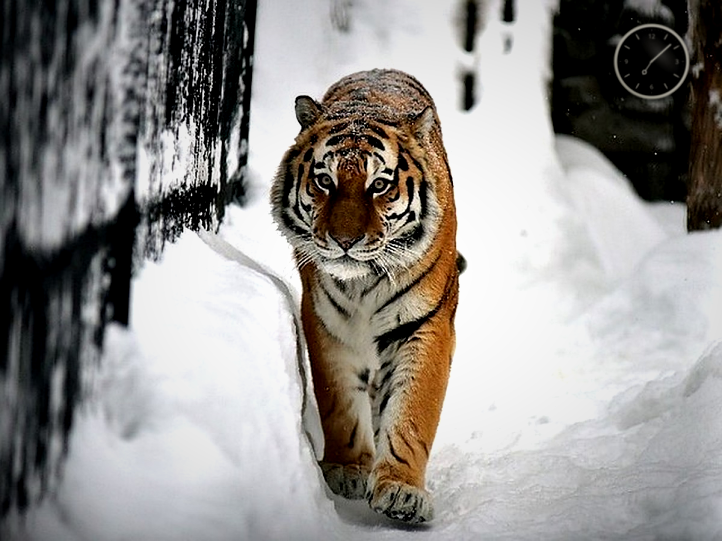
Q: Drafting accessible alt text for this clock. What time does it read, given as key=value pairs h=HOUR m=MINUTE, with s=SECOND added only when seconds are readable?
h=7 m=8
